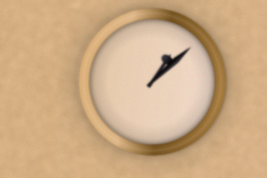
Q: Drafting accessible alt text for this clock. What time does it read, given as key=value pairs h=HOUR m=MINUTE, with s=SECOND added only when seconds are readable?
h=1 m=8
